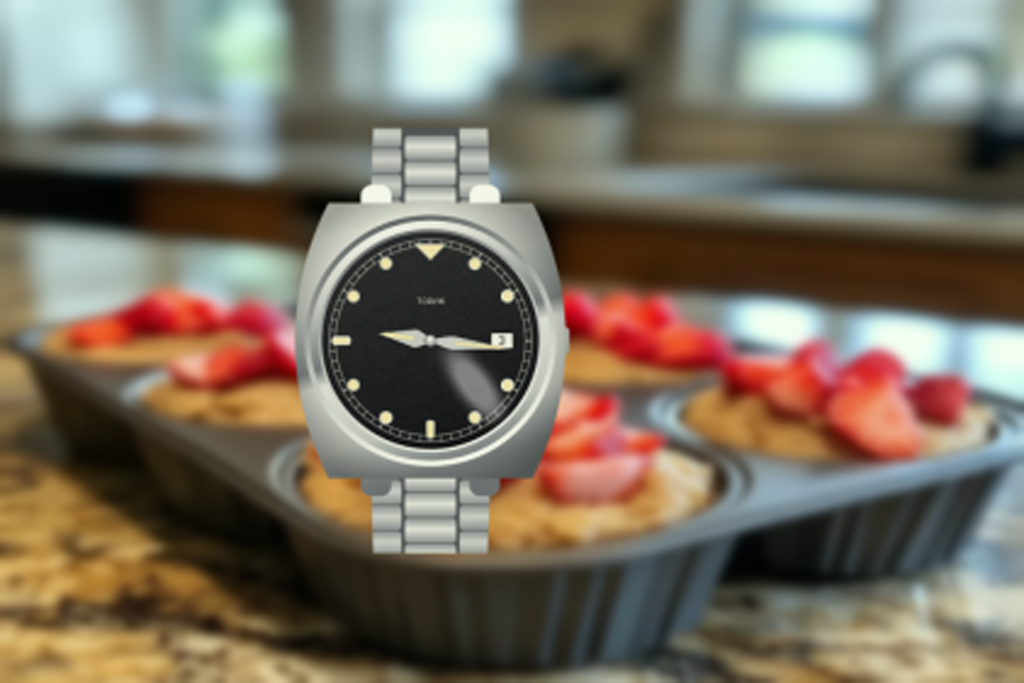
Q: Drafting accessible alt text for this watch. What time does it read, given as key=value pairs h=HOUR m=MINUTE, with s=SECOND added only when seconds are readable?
h=9 m=16
